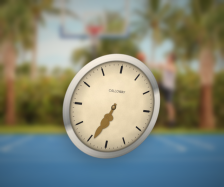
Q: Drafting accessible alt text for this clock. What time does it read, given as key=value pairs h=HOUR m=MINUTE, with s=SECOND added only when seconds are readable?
h=6 m=34
